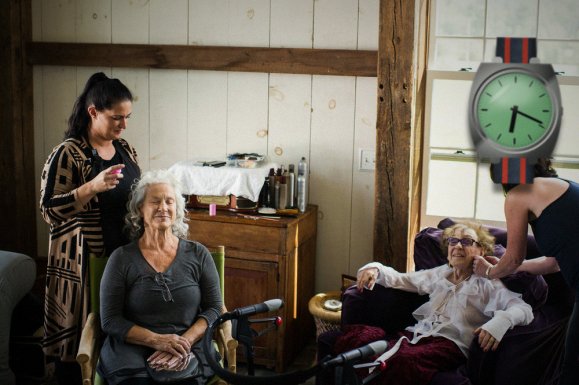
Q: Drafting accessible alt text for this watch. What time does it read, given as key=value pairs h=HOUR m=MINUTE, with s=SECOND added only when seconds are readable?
h=6 m=19
